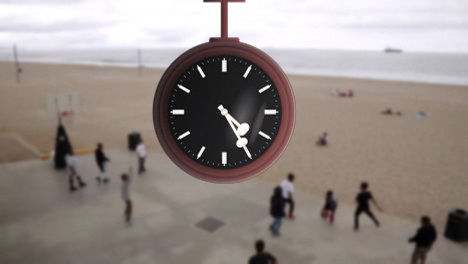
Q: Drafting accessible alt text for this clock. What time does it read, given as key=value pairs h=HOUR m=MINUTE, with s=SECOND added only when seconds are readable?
h=4 m=25
